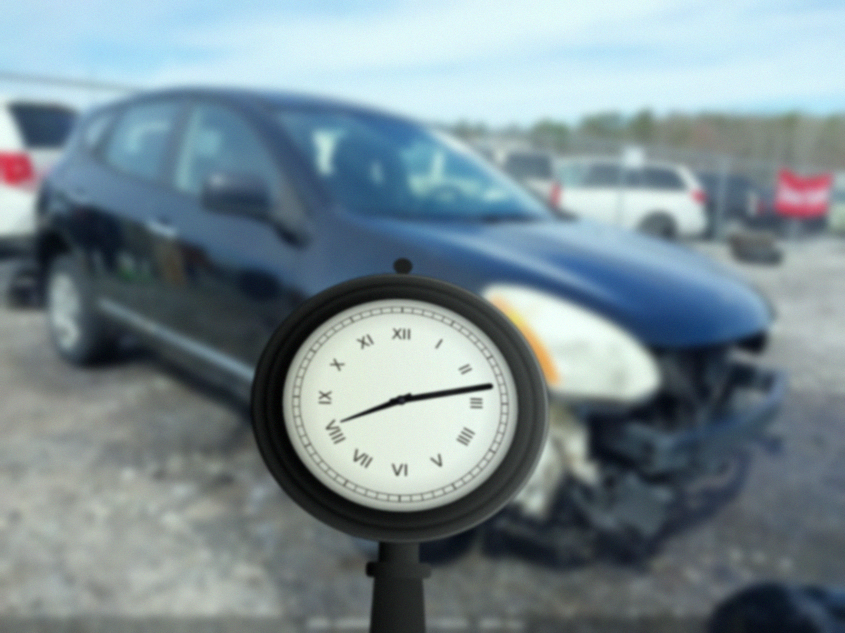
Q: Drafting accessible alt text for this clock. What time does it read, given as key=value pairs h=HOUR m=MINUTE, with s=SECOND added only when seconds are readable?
h=8 m=13
